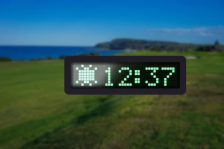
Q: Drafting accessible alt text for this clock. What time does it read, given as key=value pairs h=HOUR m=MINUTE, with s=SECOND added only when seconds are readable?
h=12 m=37
